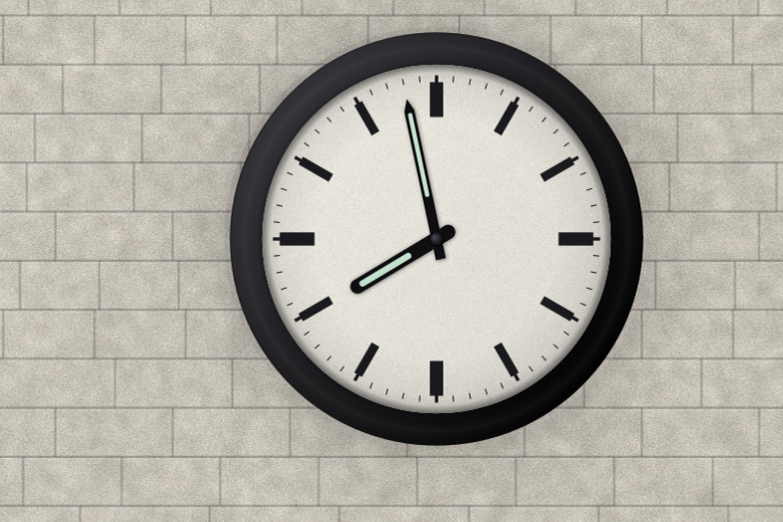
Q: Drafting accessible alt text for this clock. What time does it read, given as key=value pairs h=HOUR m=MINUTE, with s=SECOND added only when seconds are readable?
h=7 m=58
